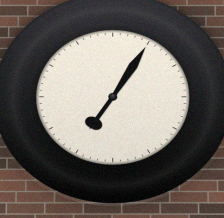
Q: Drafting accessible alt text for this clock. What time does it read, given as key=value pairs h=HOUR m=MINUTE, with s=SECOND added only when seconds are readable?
h=7 m=5
